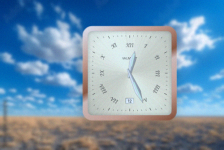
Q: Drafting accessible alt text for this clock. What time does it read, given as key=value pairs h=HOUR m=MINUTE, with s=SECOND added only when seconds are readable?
h=12 m=26
